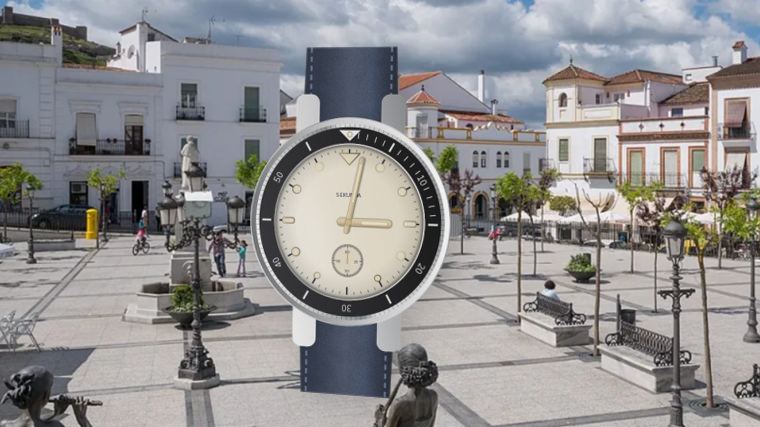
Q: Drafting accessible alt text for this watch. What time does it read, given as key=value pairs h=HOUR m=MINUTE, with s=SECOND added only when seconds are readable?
h=3 m=2
